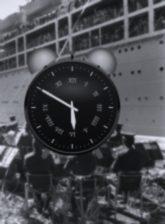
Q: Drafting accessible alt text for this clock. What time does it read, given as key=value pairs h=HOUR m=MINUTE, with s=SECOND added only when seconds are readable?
h=5 m=50
